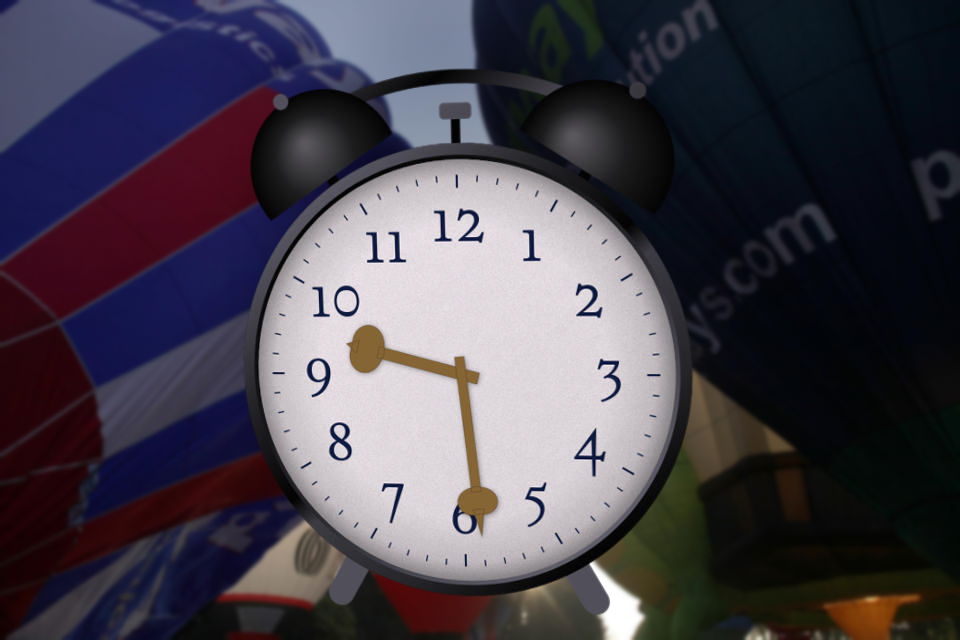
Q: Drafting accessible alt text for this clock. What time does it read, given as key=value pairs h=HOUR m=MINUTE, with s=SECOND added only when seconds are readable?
h=9 m=29
